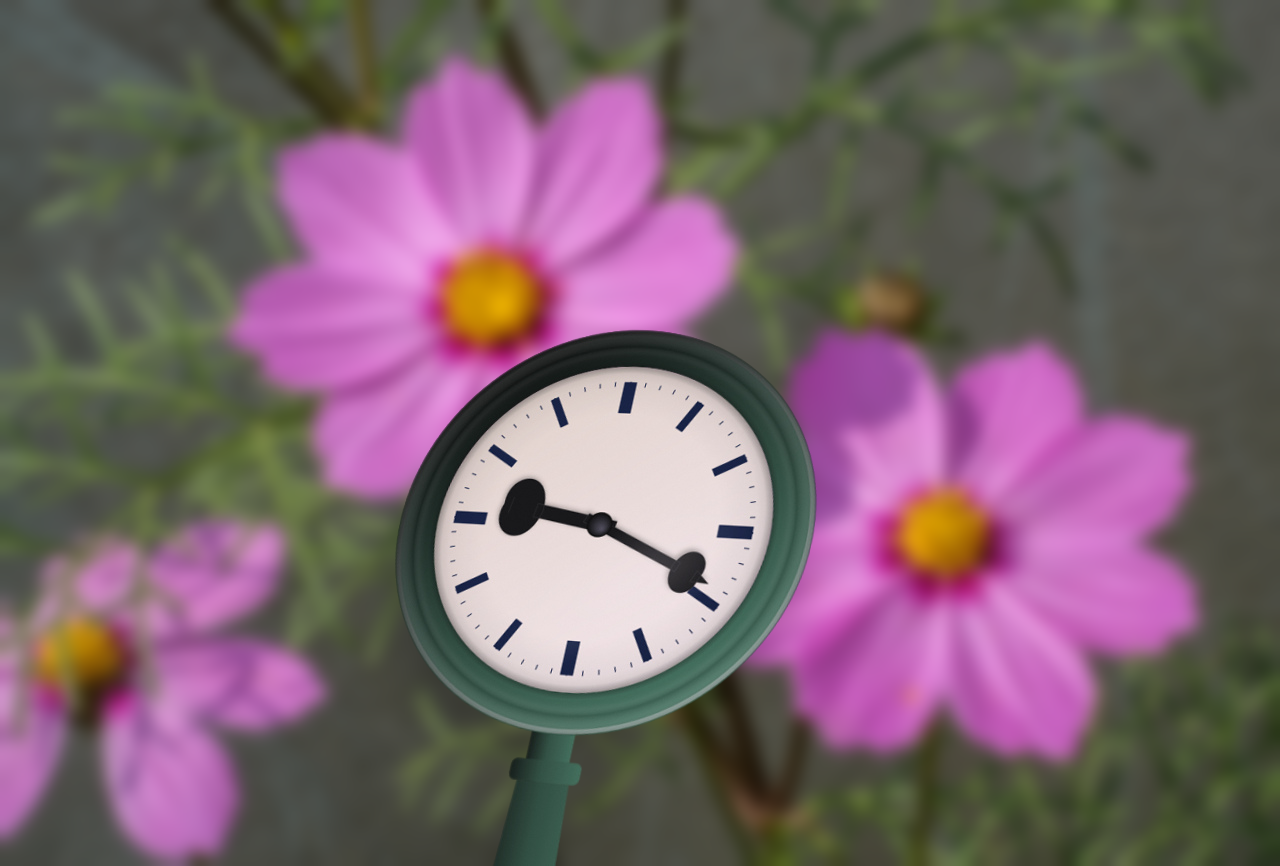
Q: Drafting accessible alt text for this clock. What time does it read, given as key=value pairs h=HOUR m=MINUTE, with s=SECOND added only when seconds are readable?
h=9 m=19
